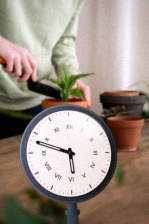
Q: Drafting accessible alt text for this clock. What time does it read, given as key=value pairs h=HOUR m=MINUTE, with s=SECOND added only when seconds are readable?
h=5 m=48
